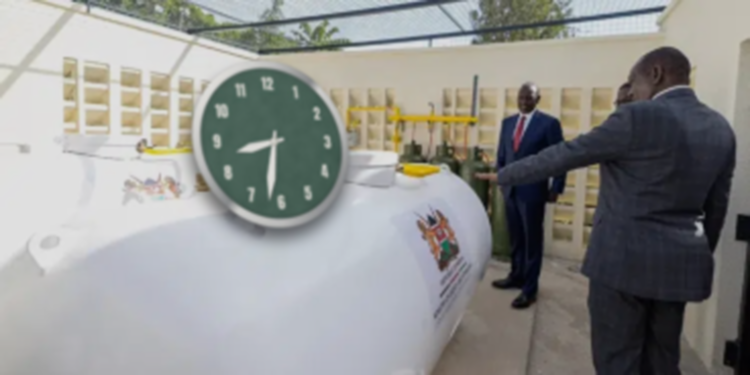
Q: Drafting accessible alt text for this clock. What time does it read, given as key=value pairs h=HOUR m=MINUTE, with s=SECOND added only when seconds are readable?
h=8 m=32
